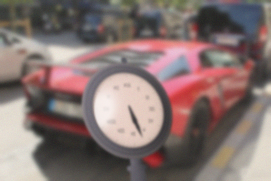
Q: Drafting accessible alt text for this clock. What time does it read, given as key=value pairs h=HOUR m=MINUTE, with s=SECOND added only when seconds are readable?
h=5 m=27
